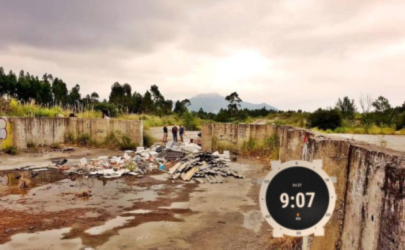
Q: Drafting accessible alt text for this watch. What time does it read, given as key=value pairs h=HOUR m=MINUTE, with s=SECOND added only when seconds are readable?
h=9 m=7
